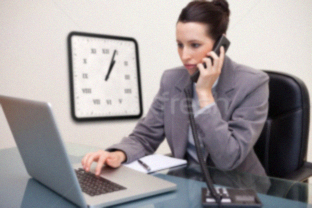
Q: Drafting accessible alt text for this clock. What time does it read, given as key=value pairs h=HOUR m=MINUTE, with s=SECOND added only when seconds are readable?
h=1 m=4
